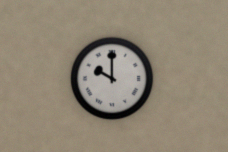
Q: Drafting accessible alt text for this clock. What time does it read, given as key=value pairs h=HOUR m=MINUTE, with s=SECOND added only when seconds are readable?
h=10 m=0
